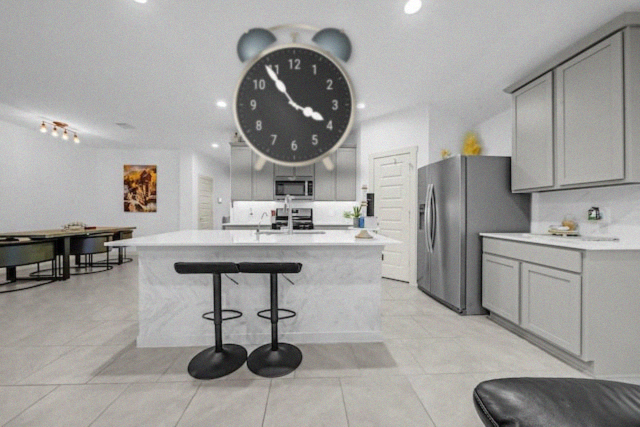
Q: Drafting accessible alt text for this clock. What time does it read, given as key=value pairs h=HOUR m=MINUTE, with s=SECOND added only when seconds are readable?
h=3 m=54
